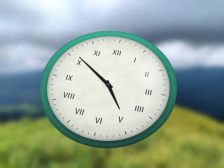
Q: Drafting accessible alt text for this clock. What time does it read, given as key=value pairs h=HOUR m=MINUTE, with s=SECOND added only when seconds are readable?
h=4 m=51
